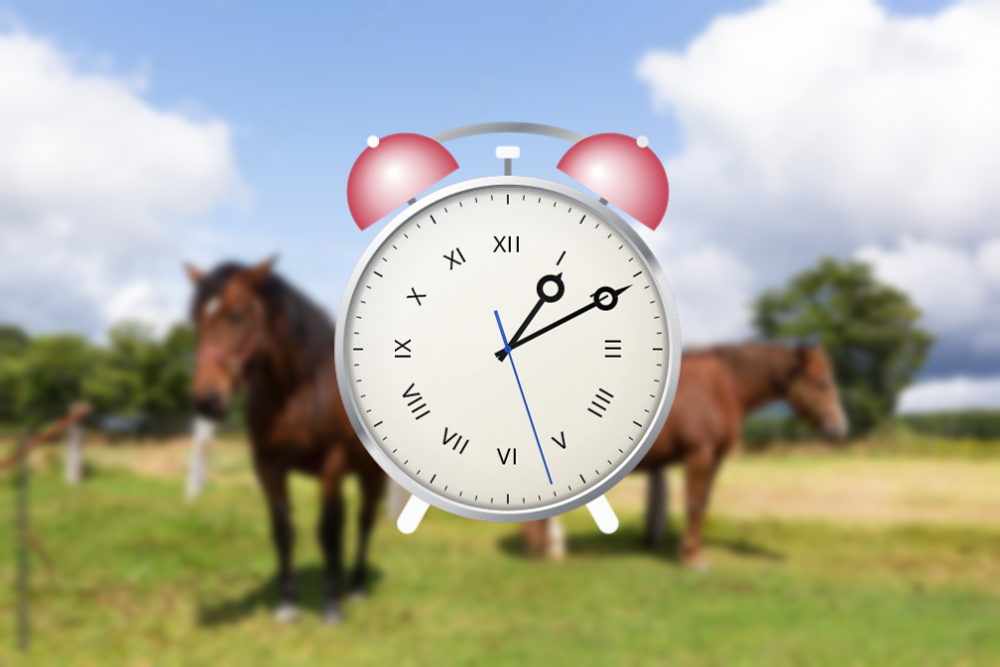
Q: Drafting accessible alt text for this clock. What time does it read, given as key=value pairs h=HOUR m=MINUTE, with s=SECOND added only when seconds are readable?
h=1 m=10 s=27
